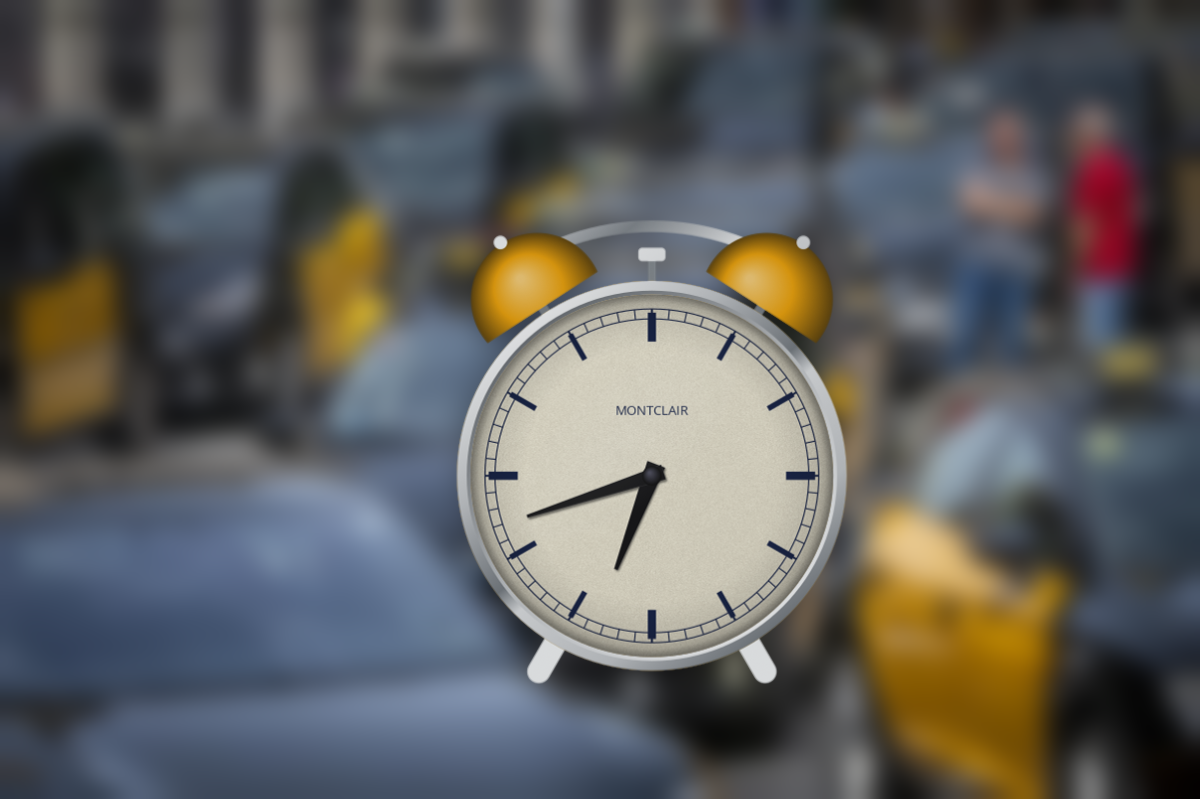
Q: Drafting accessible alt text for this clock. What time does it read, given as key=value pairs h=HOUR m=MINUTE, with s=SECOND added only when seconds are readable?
h=6 m=42
